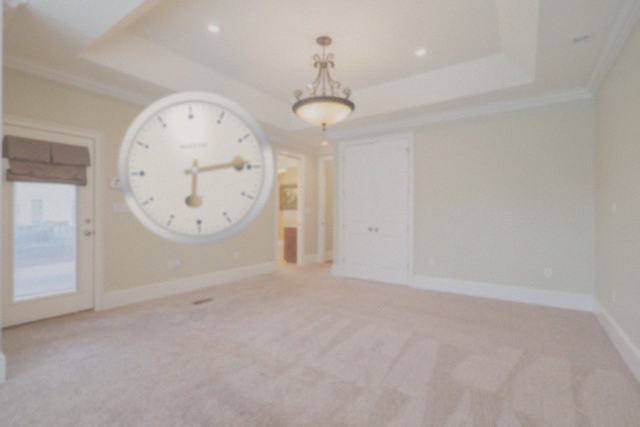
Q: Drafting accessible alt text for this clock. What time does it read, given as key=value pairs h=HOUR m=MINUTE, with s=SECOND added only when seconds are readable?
h=6 m=14
